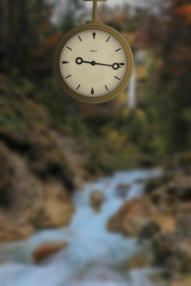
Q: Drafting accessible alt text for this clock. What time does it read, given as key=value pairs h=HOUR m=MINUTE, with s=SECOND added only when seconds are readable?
h=9 m=16
